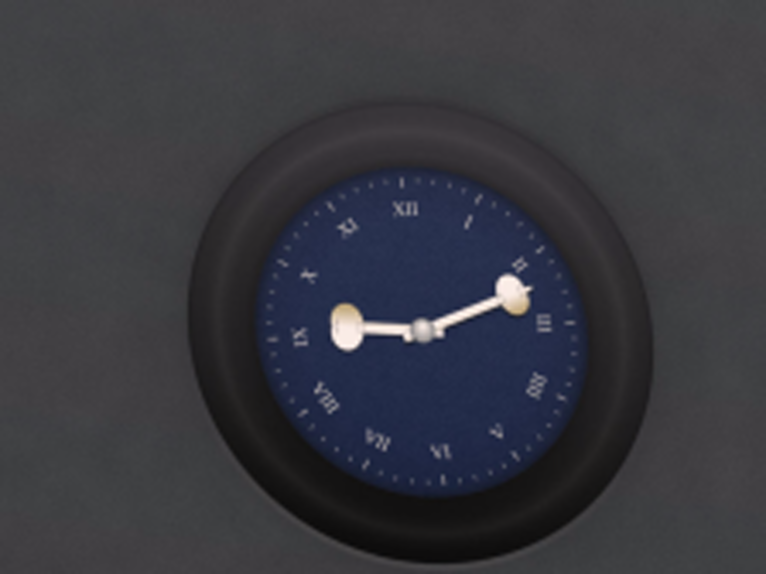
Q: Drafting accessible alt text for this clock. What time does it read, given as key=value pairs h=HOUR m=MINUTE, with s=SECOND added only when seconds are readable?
h=9 m=12
